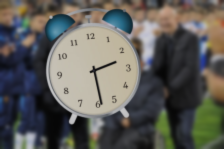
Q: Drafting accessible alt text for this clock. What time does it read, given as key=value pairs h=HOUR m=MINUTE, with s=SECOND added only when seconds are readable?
h=2 m=29
